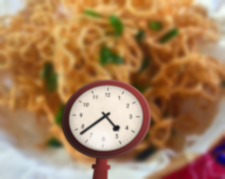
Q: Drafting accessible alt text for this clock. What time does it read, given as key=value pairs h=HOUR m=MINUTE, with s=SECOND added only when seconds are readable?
h=4 m=38
